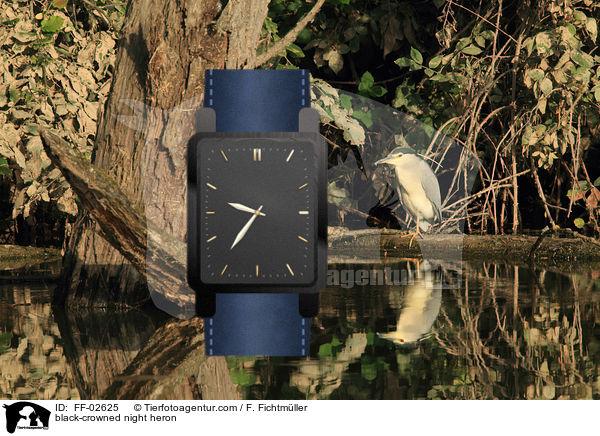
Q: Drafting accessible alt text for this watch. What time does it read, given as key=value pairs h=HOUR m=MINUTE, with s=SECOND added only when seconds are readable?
h=9 m=36
